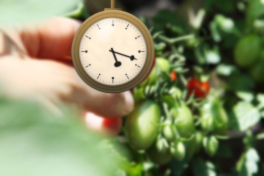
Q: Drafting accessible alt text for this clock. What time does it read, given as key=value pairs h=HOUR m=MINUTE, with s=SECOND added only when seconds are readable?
h=5 m=18
